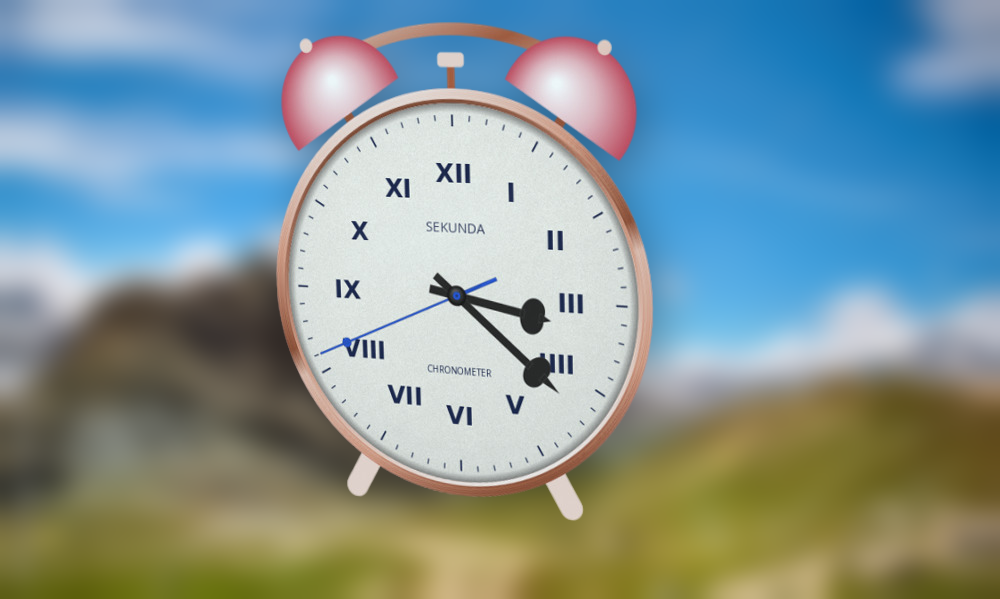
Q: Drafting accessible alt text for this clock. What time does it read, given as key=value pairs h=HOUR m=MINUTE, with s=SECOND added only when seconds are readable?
h=3 m=21 s=41
